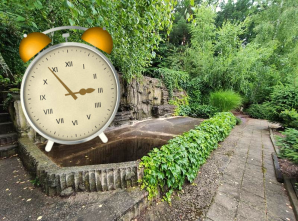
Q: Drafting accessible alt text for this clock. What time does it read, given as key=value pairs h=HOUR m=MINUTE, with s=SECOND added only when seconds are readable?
h=2 m=54
